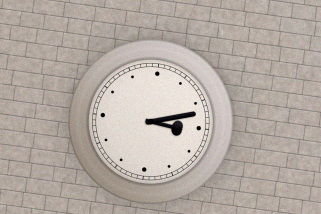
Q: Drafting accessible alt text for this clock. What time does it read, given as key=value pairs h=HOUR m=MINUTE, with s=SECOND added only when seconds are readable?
h=3 m=12
